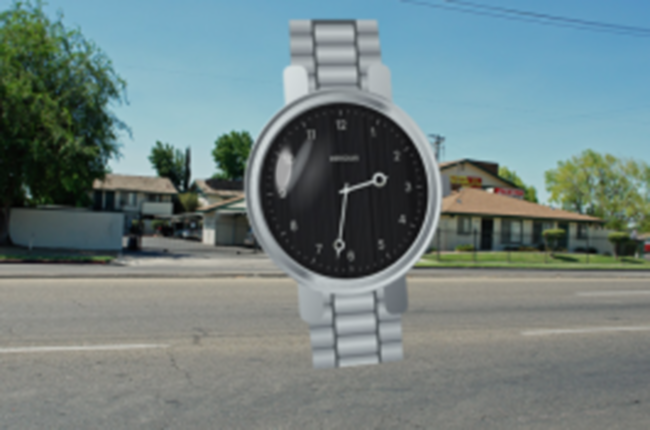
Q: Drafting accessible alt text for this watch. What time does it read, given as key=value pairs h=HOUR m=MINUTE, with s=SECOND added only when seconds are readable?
h=2 m=32
